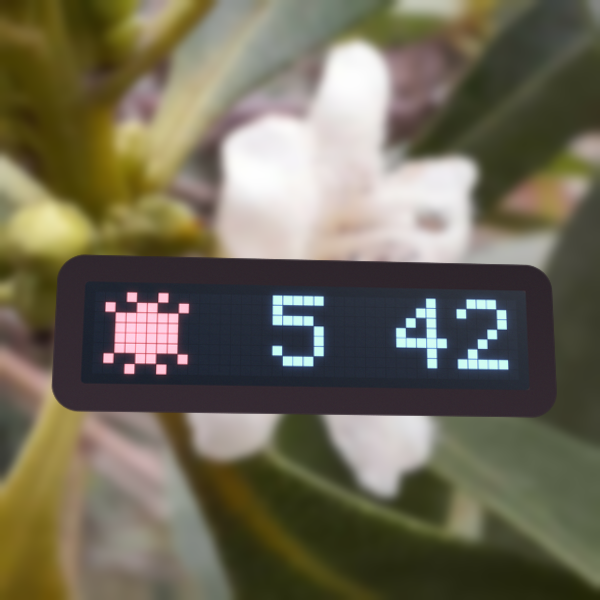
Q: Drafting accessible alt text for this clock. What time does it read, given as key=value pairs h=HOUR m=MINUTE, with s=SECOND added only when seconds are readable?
h=5 m=42
